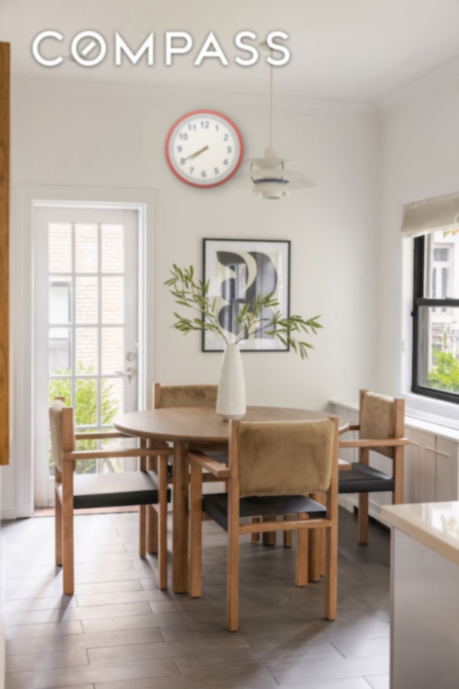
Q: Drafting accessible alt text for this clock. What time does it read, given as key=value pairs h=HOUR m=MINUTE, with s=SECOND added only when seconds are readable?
h=7 m=40
